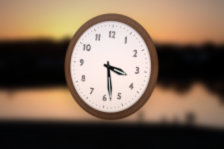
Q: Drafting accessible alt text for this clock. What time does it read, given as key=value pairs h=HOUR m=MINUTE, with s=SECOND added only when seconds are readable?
h=3 m=28
